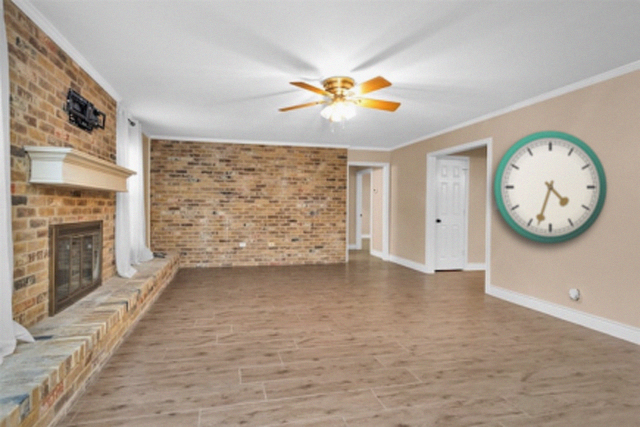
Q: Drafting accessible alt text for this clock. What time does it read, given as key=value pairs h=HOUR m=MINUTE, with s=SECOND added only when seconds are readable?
h=4 m=33
